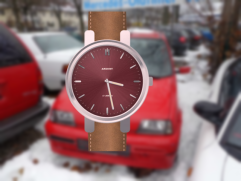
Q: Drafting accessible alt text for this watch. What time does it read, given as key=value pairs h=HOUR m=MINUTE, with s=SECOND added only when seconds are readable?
h=3 m=28
